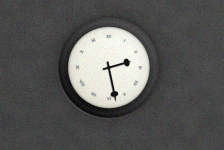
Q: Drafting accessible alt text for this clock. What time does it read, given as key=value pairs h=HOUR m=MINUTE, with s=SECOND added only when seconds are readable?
h=2 m=28
